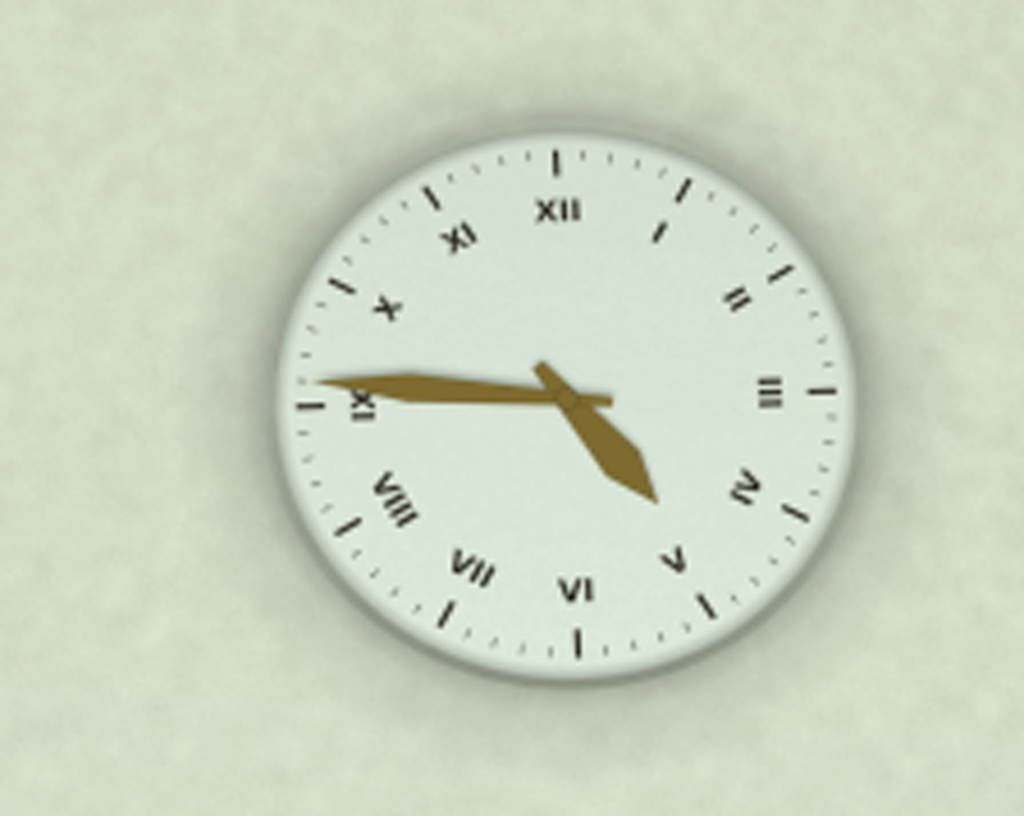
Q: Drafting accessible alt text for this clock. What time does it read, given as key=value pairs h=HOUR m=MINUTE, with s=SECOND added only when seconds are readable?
h=4 m=46
